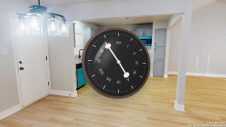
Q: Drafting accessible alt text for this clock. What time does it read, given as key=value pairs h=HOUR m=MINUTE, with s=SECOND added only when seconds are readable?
h=4 m=54
